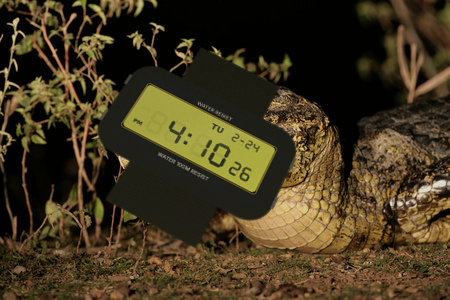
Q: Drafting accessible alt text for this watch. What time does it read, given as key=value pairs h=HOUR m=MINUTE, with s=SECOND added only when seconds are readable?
h=4 m=10 s=26
